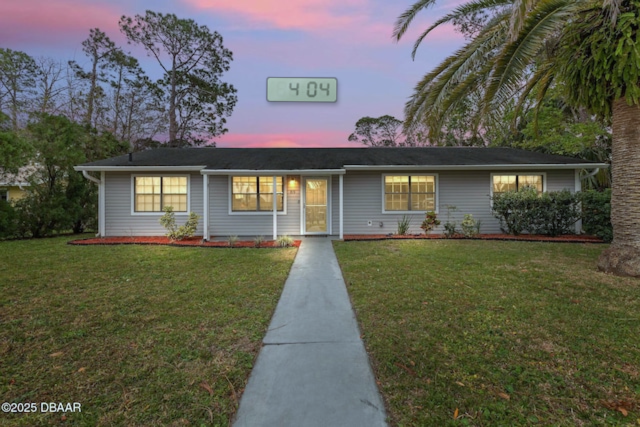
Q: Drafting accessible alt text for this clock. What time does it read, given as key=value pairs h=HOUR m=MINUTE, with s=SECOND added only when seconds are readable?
h=4 m=4
